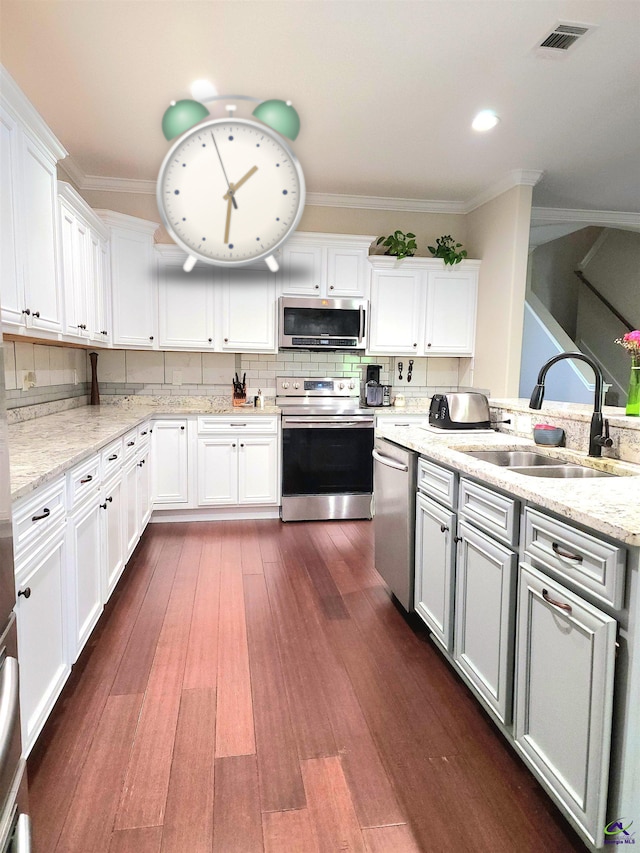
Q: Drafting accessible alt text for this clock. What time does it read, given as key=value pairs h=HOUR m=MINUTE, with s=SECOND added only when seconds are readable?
h=1 m=30 s=57
